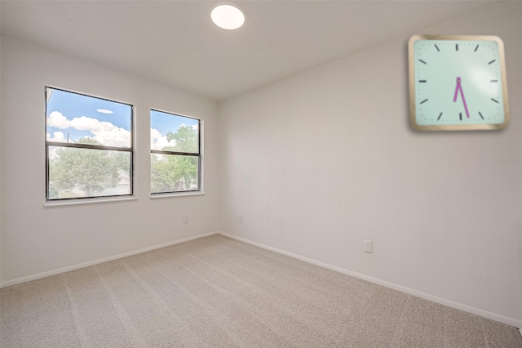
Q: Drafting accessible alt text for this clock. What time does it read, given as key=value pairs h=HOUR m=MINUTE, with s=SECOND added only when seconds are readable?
h=6 m=28
